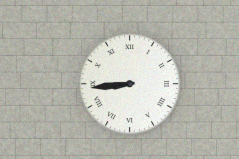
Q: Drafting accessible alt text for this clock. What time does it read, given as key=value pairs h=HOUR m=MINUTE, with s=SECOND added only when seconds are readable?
h=8 m=44
